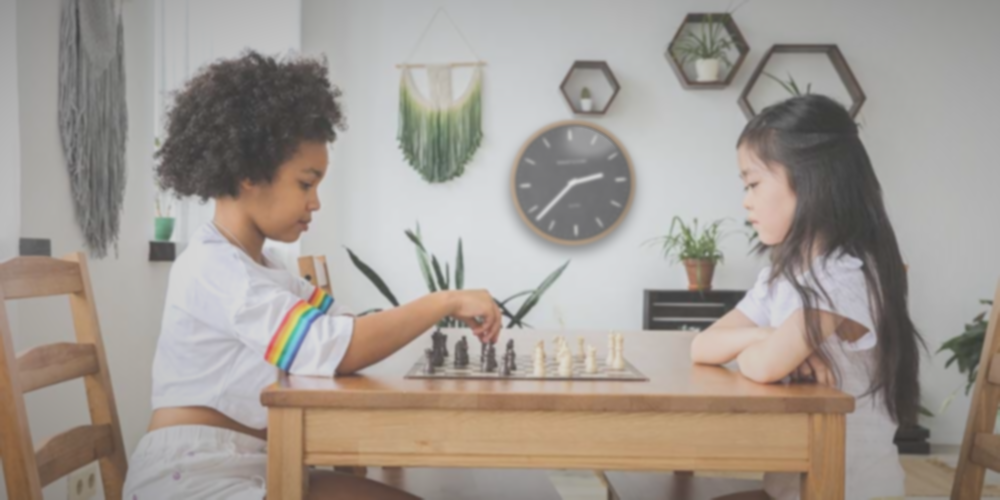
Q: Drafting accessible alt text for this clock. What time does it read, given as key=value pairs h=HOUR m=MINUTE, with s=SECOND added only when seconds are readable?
h=2 m=38
